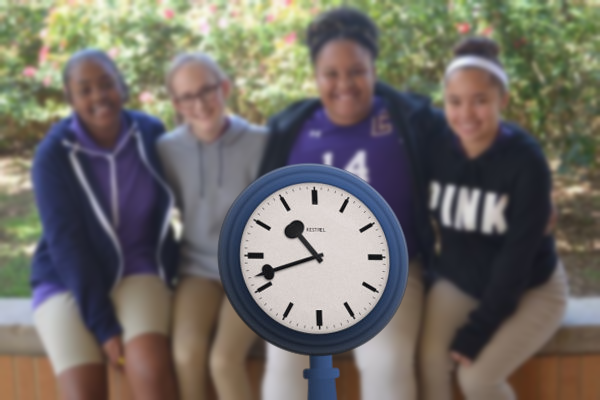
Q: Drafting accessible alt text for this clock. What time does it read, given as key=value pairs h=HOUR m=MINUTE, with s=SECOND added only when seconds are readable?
h=10 m=42
